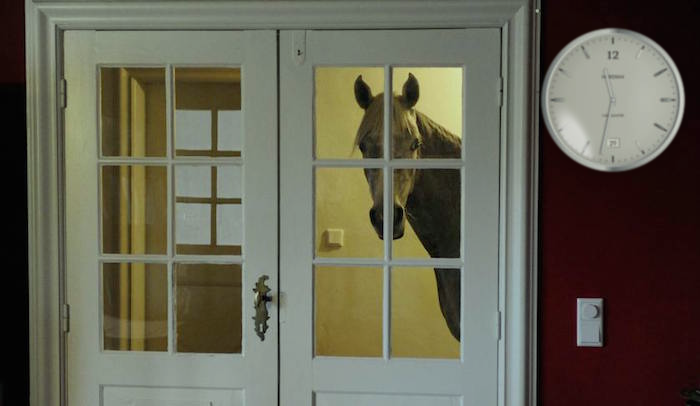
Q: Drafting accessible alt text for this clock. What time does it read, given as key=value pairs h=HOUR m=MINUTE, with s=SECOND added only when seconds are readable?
h=11 m=32
